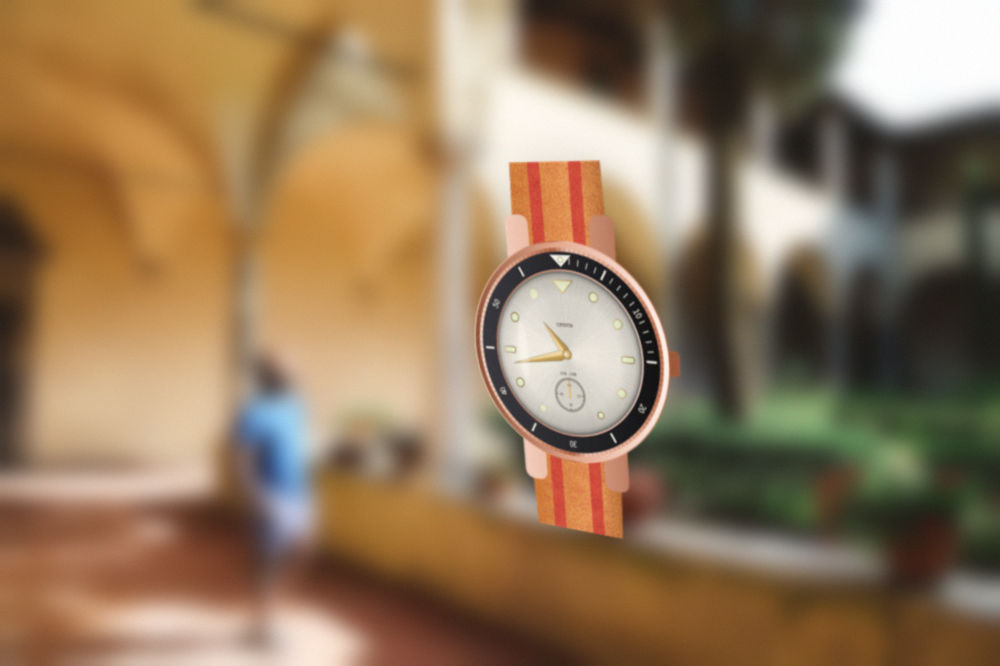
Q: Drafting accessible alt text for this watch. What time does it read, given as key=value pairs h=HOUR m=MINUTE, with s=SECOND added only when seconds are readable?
h=10 m=43
